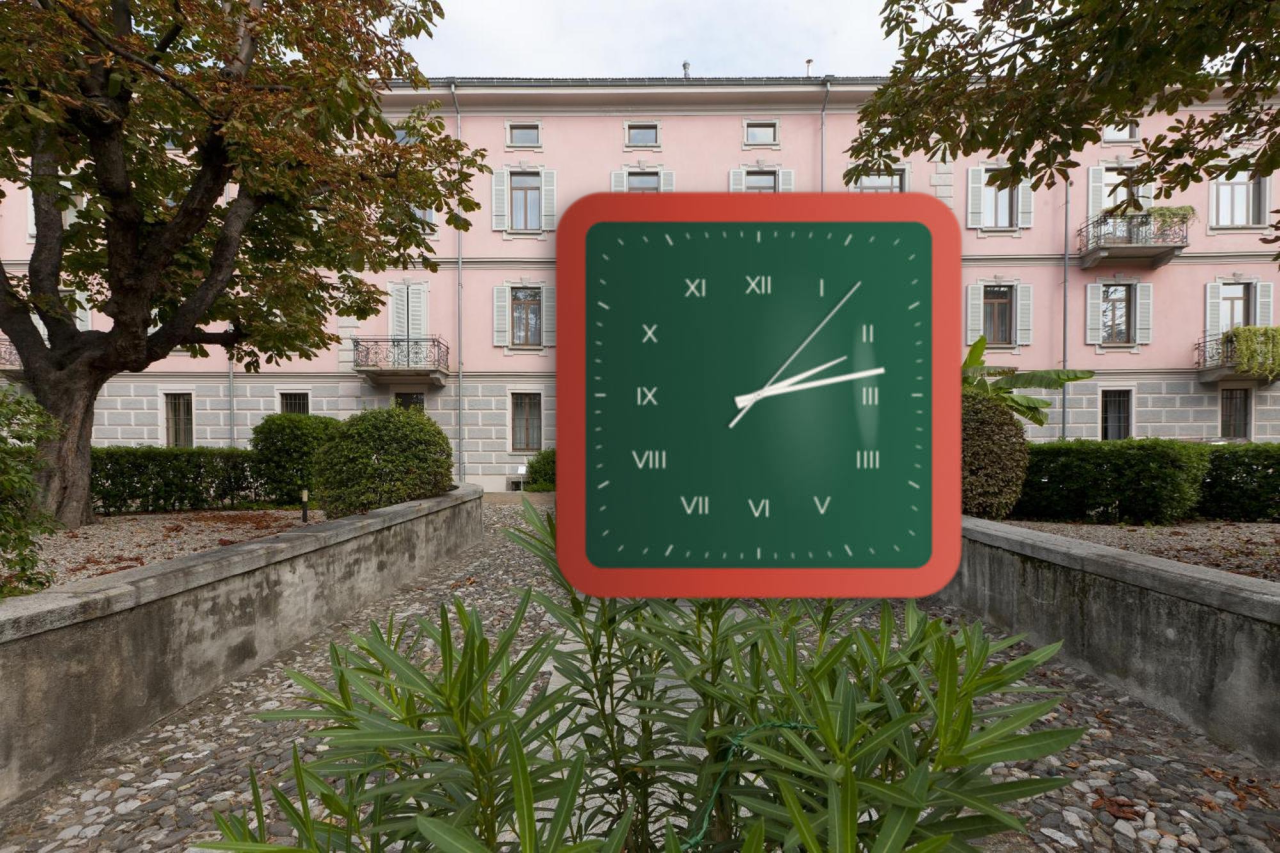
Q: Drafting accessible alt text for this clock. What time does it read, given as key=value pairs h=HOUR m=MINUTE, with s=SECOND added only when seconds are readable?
h=2 m=13 s=7
